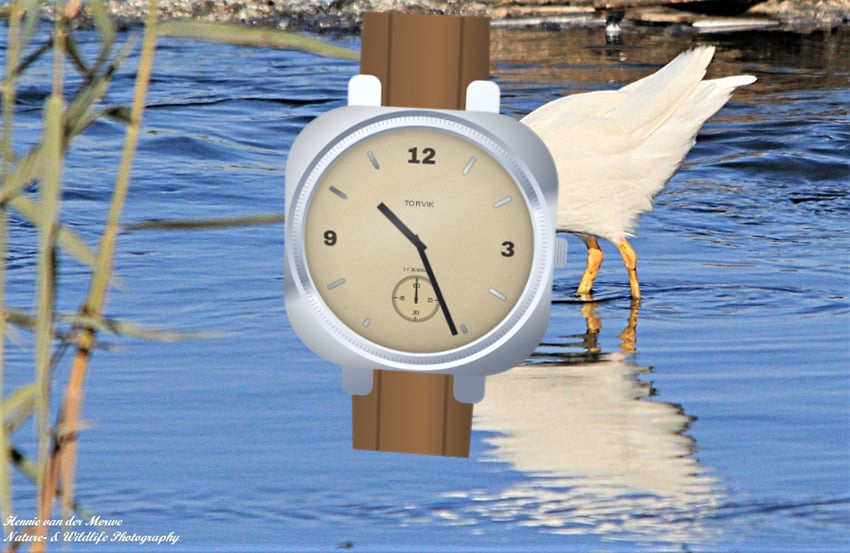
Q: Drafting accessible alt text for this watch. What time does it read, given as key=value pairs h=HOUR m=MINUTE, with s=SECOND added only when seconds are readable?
h=10 m=26
